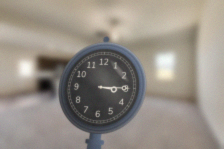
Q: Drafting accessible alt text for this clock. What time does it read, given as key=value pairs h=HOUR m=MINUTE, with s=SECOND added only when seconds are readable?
h=3 m=15
